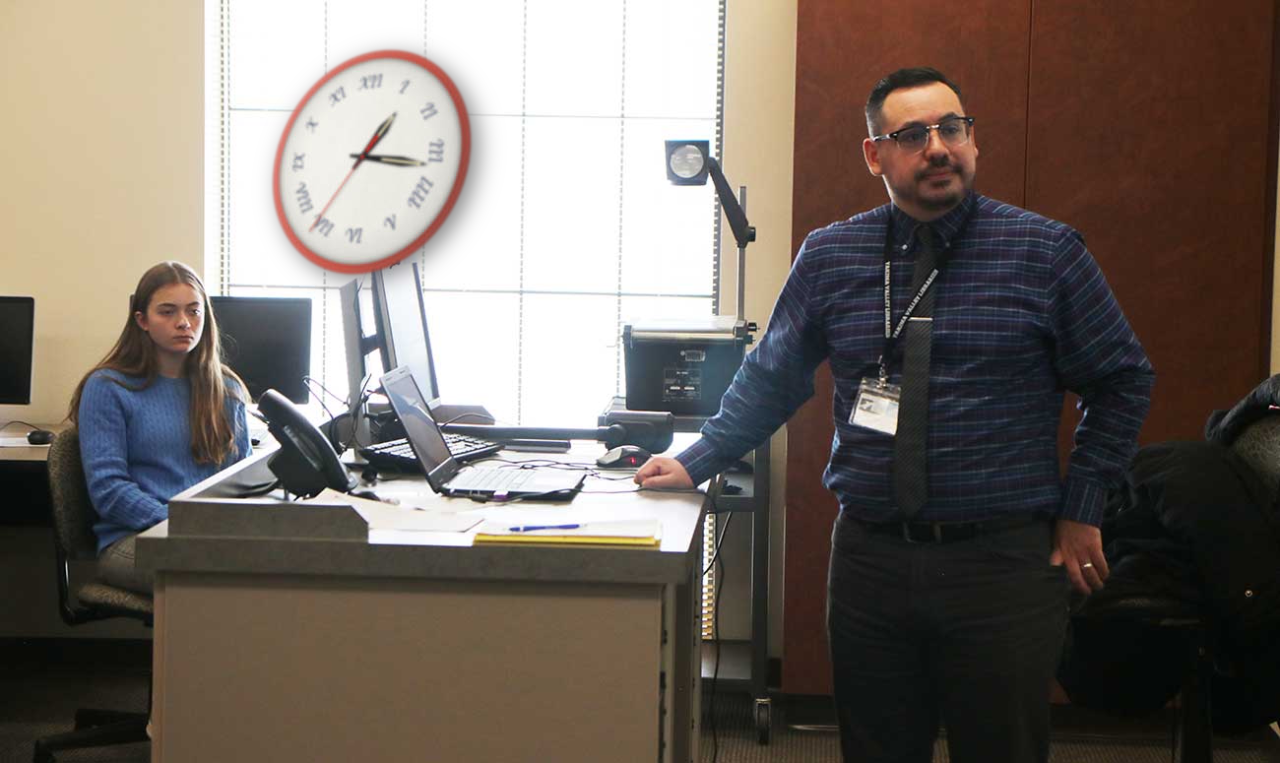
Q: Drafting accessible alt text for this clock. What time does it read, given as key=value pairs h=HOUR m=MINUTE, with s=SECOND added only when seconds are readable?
h=1 m=16 s=36
